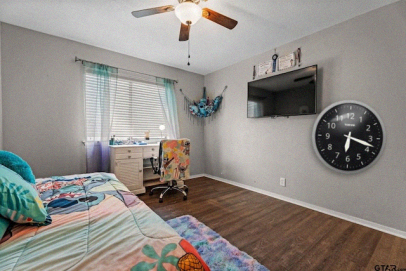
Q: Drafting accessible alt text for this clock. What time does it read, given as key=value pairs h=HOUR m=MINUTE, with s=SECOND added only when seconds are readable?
h=6 m=18
